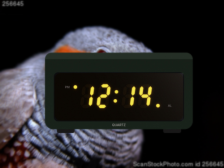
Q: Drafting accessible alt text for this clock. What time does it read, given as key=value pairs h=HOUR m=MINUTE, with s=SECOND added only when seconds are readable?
h=12 m=14
